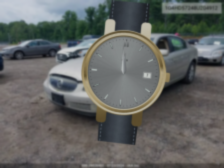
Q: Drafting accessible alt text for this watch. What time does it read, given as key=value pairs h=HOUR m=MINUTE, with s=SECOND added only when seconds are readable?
h=11 m=59
